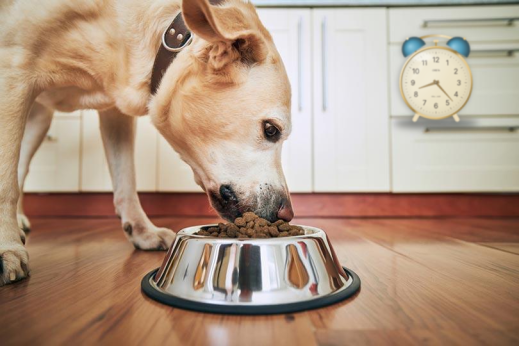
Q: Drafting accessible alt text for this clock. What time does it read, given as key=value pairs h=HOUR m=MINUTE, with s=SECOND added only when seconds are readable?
h=8 m=23
